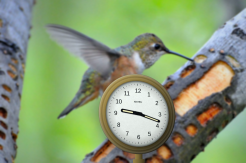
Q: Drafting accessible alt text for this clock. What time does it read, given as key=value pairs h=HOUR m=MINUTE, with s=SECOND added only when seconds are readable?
h=9 m=18
